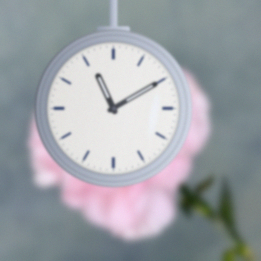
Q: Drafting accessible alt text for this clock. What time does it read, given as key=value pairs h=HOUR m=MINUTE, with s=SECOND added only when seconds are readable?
h=11 m=10
